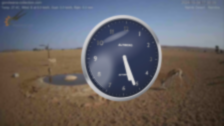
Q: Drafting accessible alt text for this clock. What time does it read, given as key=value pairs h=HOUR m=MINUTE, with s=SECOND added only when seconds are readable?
h=5 m=26
